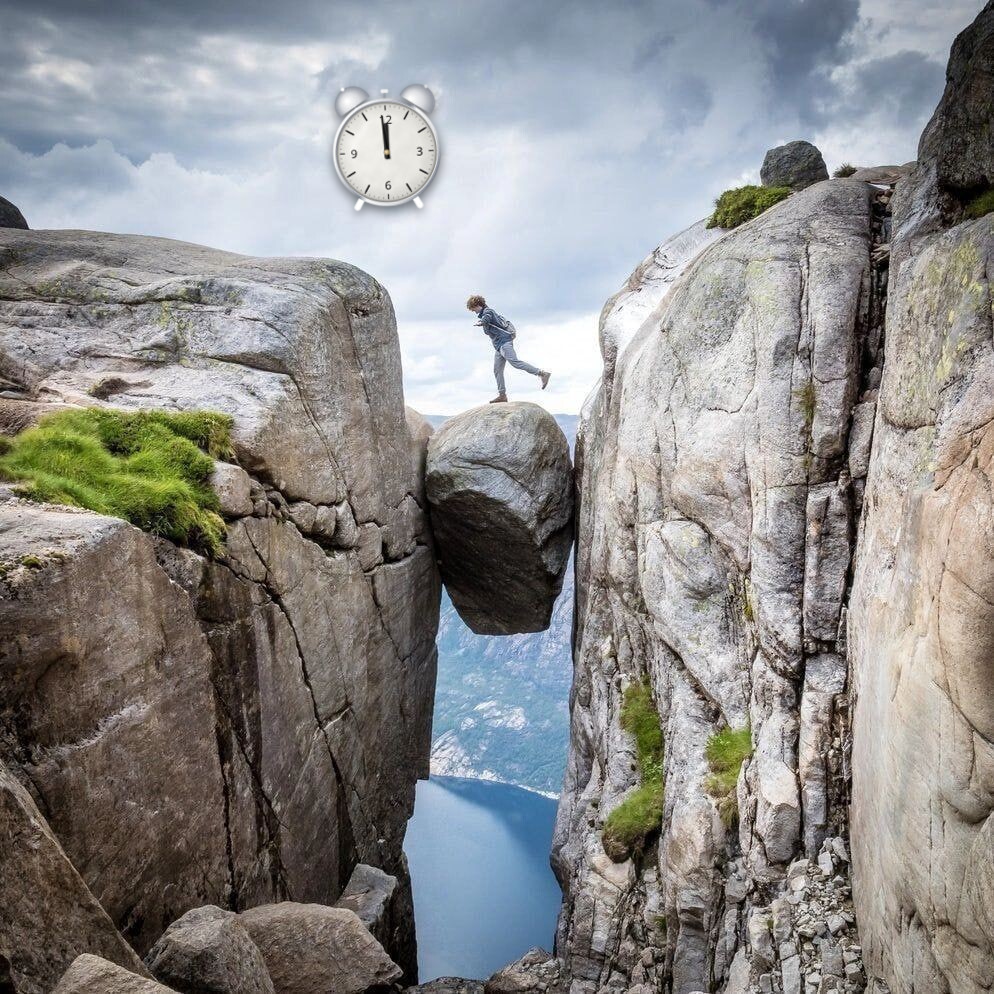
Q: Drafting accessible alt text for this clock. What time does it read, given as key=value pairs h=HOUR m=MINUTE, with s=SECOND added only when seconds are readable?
h=11 m=59
